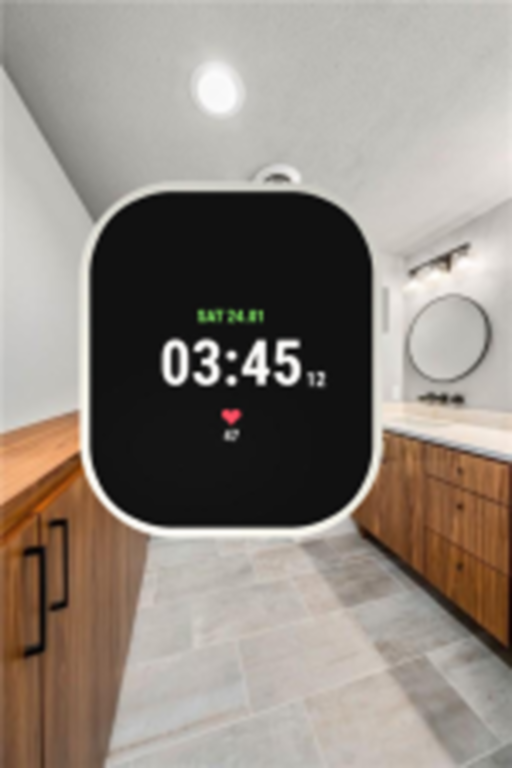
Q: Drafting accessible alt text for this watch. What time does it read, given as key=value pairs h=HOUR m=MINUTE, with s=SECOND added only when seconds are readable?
h=3 m=45
